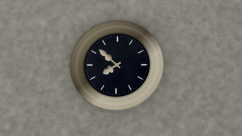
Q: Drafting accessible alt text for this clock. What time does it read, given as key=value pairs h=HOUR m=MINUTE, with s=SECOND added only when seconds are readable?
h=7 m=52
